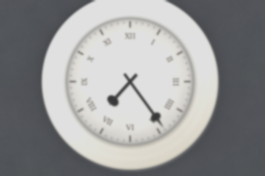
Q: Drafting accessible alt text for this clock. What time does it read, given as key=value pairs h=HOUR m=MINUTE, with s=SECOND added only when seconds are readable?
h=7 m=24
